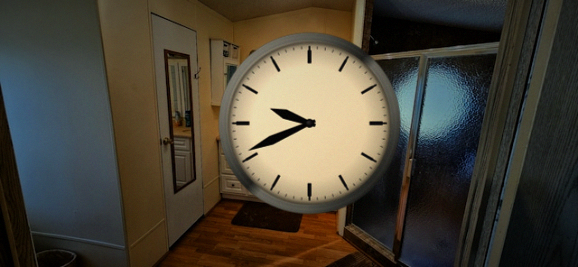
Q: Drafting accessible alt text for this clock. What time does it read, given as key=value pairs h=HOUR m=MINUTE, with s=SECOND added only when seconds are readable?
h=9 m=41
